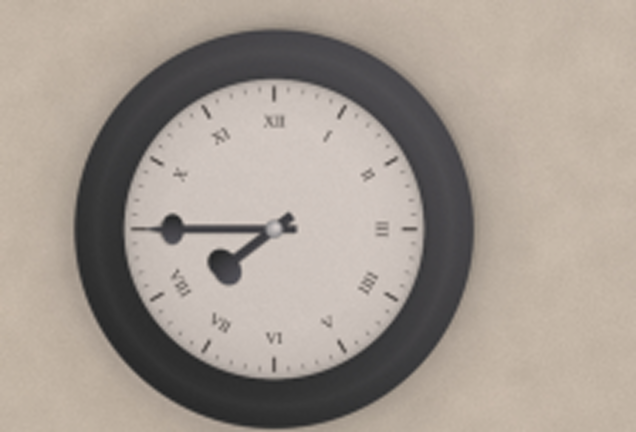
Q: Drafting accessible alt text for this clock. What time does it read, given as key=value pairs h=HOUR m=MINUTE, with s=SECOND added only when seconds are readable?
h=7 m=45
